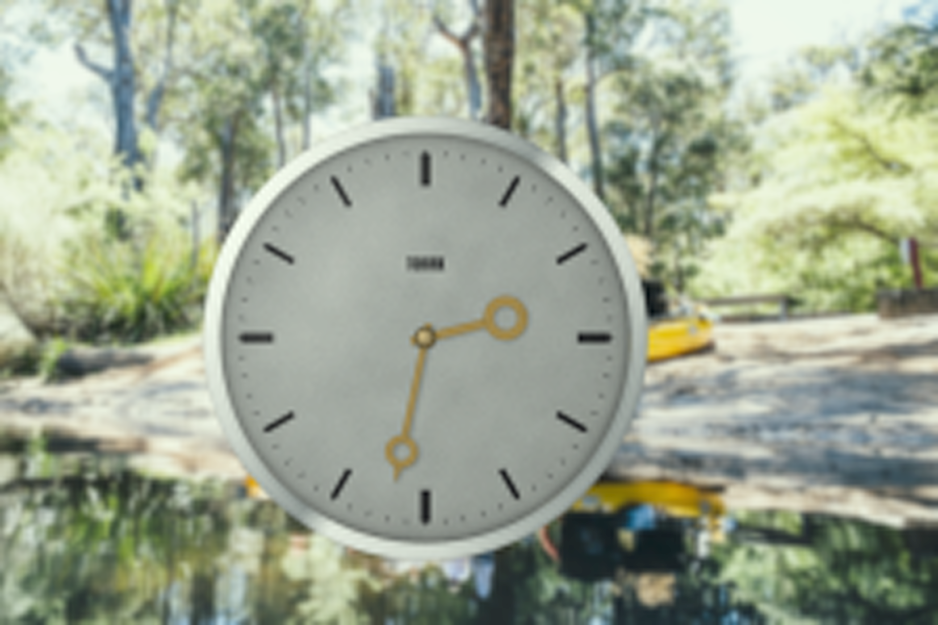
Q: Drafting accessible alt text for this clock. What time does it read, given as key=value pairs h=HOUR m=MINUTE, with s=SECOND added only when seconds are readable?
h=2 m=32
